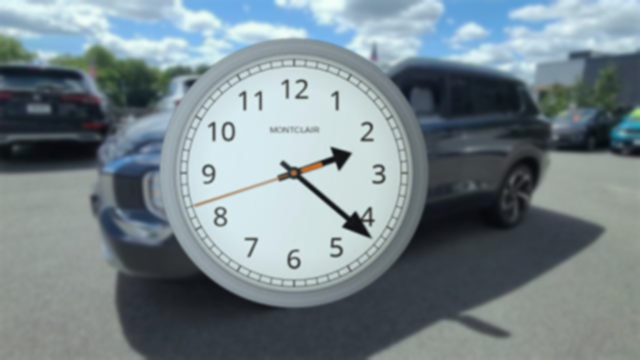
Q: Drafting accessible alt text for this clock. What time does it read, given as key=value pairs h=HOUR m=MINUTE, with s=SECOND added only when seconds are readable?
h=2 m=21 s=42
